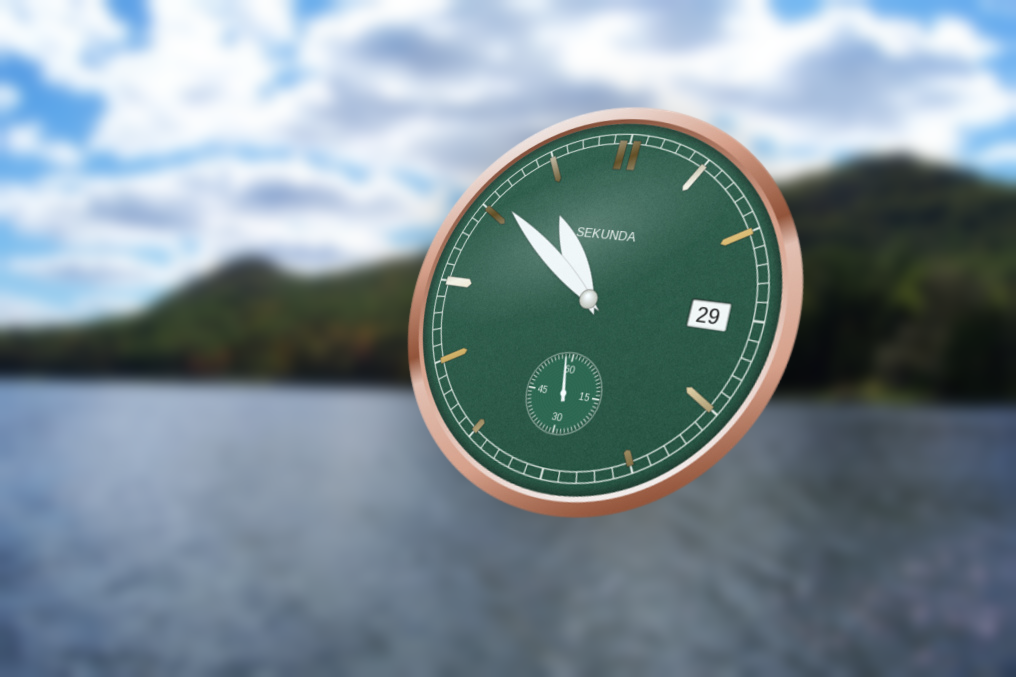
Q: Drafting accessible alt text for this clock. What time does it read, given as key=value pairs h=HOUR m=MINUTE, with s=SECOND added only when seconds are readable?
h=10 m=50 s=58
